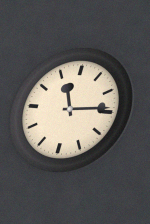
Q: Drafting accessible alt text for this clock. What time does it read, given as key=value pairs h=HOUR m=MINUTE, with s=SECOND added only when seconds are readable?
h=11 m=14
